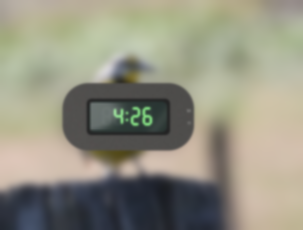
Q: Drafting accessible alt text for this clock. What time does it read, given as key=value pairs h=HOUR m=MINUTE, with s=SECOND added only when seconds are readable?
h=4 m=26
